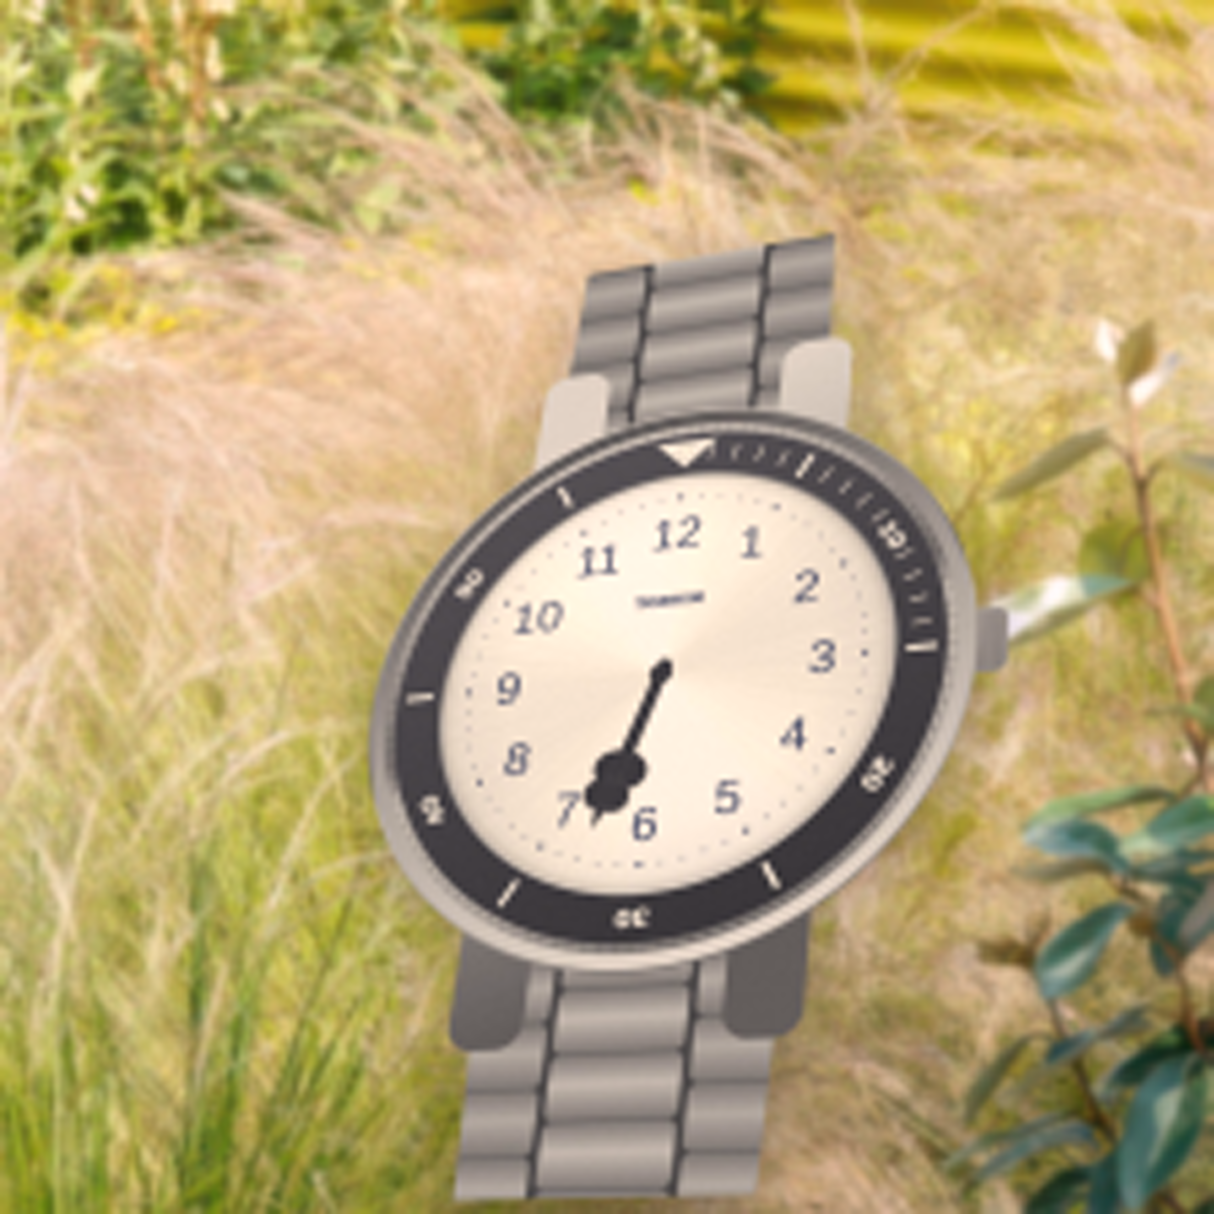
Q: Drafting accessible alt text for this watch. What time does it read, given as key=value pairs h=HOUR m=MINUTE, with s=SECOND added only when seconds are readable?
h=6 m=33
